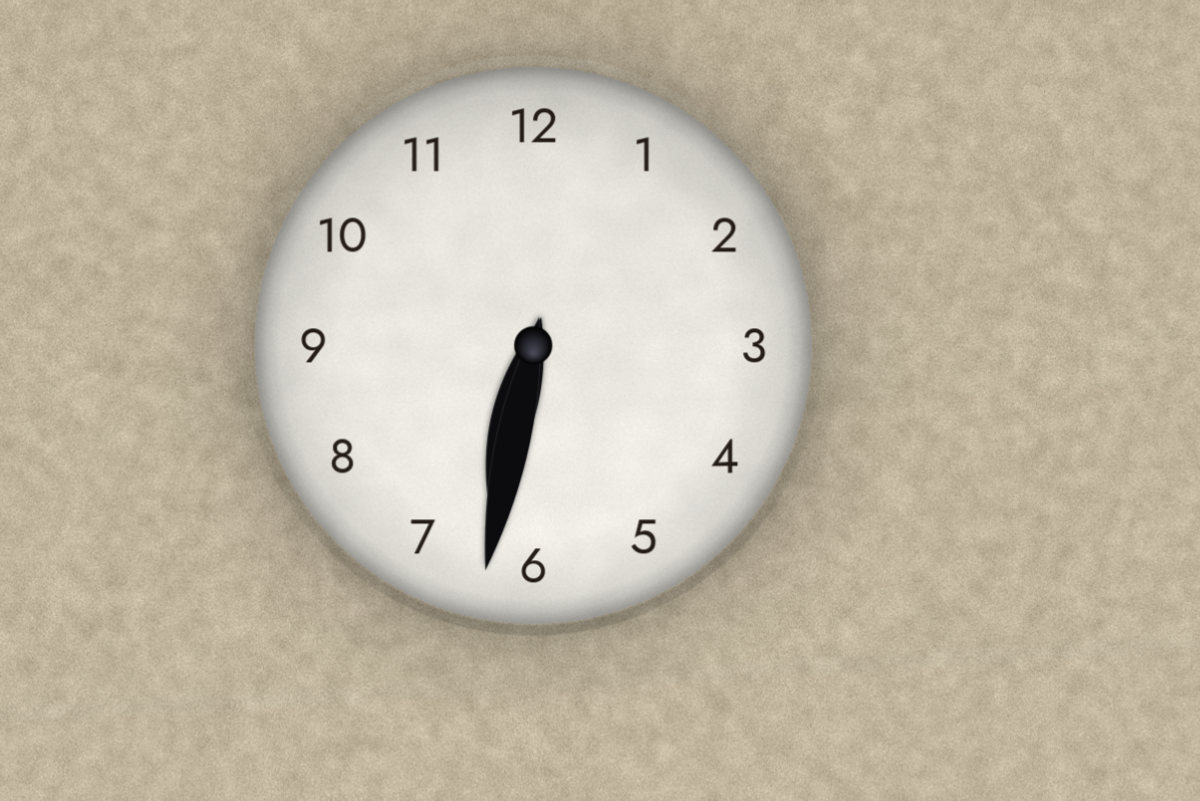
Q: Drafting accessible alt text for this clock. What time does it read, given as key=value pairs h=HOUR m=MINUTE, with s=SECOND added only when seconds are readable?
h=6 m=32
